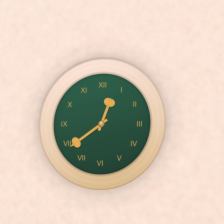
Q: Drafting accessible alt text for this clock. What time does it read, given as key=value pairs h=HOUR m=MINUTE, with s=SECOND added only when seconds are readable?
h=12 m=39
